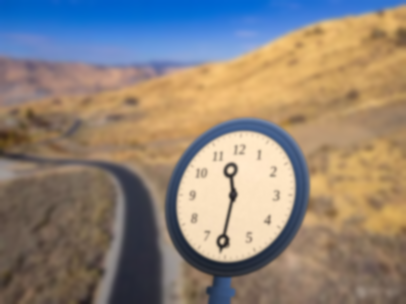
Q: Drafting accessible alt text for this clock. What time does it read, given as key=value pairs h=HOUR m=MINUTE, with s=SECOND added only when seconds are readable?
h=11 m=31
